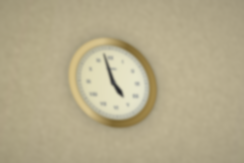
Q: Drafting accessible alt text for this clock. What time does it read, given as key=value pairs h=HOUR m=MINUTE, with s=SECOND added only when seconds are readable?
h=4 m=58
